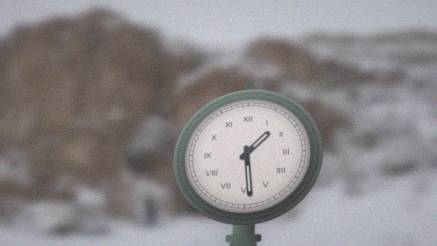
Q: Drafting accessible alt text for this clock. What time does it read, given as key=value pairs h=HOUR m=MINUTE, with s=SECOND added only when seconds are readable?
h=1 m=29
